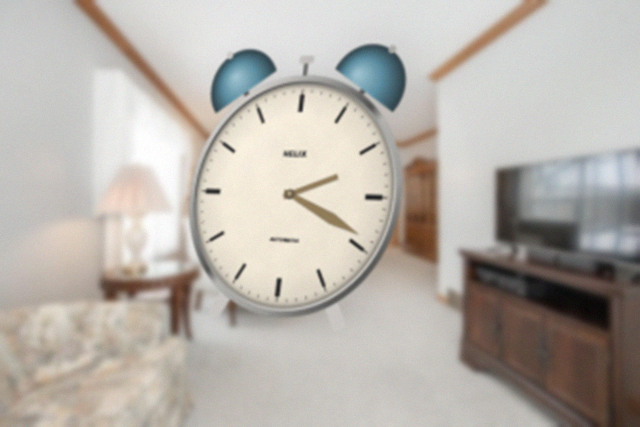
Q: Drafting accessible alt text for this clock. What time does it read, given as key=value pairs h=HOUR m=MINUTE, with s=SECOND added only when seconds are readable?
h=2 m=19
